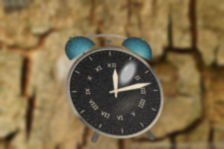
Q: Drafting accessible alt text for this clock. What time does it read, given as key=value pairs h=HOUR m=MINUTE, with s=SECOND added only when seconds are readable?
h=12 m=13
